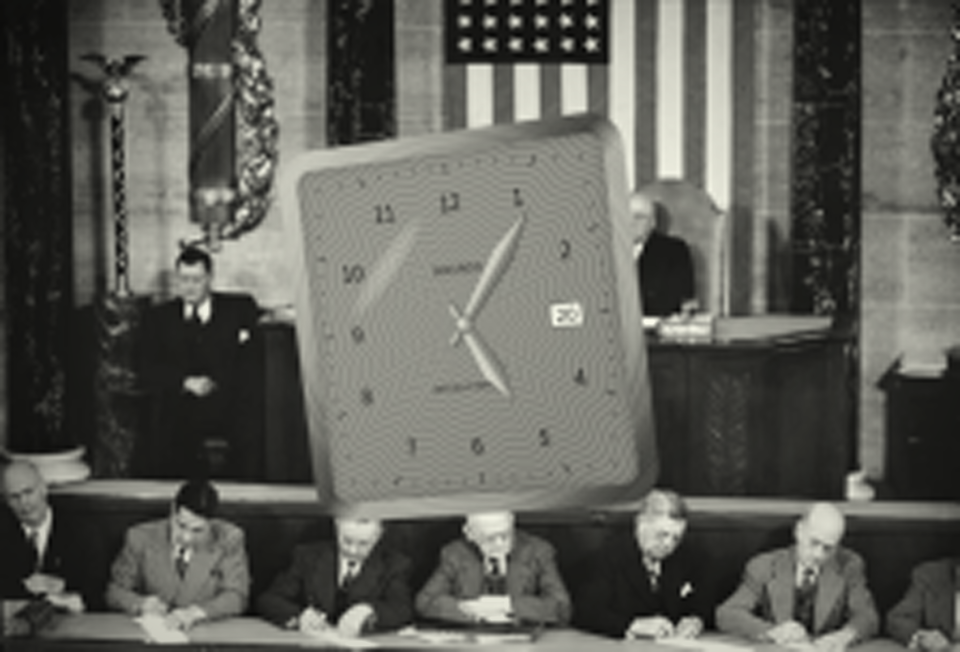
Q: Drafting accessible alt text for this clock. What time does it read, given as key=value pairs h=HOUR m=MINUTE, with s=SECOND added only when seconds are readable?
h=5 m=6
